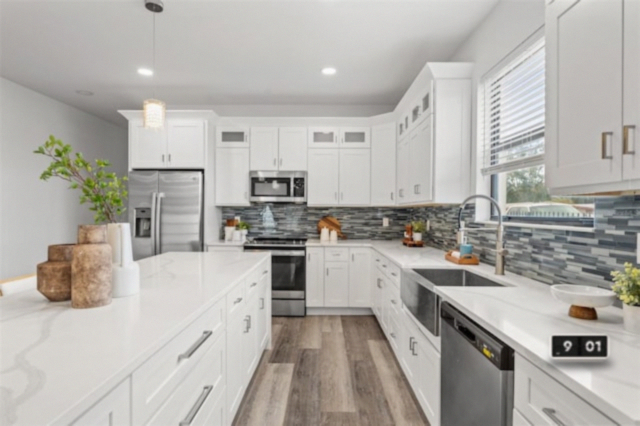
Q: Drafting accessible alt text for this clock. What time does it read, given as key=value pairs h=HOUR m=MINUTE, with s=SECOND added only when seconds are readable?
h=9 m=1
